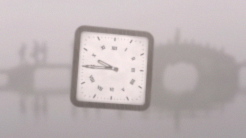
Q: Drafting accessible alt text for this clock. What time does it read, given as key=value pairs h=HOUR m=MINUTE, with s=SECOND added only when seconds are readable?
h=9 m=45
